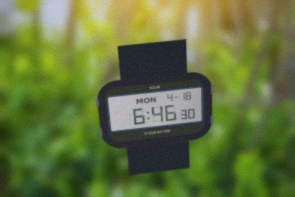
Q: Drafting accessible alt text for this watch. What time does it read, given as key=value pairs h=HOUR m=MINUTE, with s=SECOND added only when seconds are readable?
h=6 m=46 s=30
